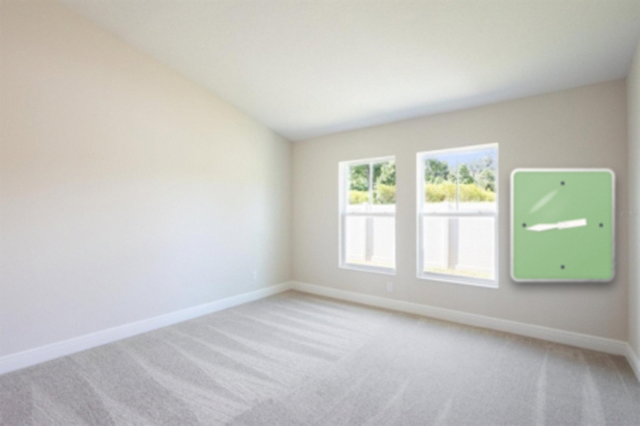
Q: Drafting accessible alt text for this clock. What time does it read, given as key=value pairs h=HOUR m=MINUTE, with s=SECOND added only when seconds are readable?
h=2 m=44
